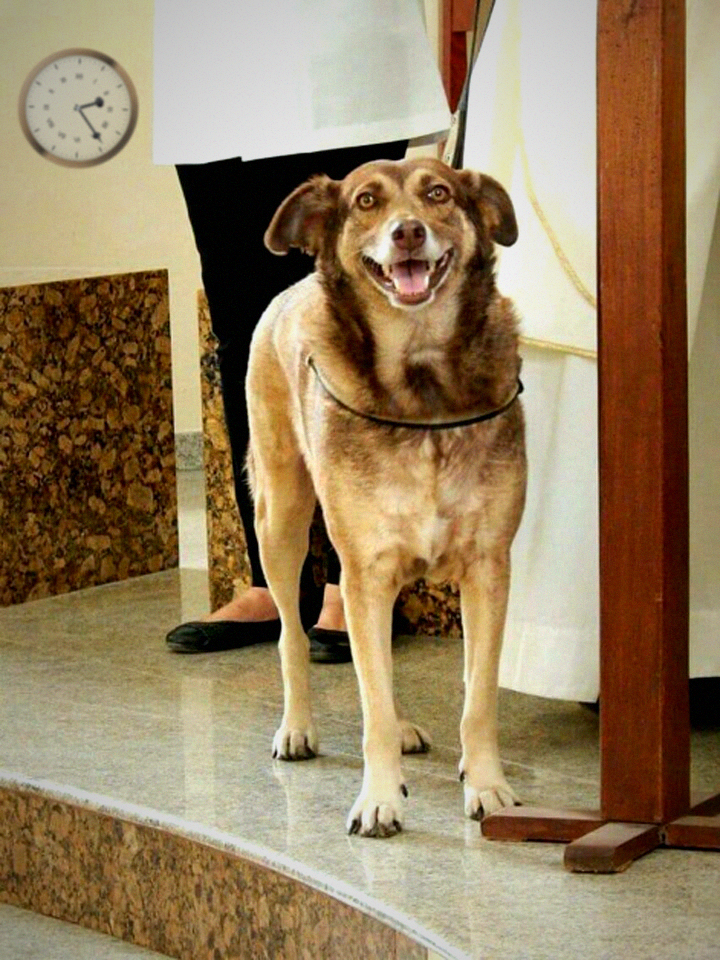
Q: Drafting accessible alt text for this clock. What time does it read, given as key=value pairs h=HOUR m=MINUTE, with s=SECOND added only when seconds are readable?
h=2 m=24
